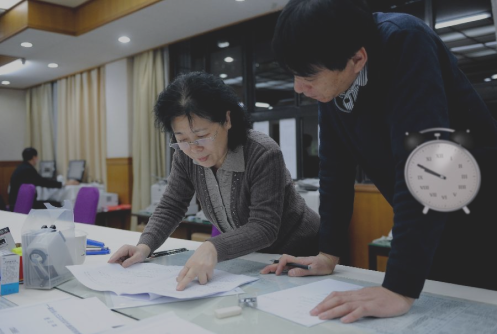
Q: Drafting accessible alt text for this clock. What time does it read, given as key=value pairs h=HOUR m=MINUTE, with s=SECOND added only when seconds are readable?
h=9 m=50
